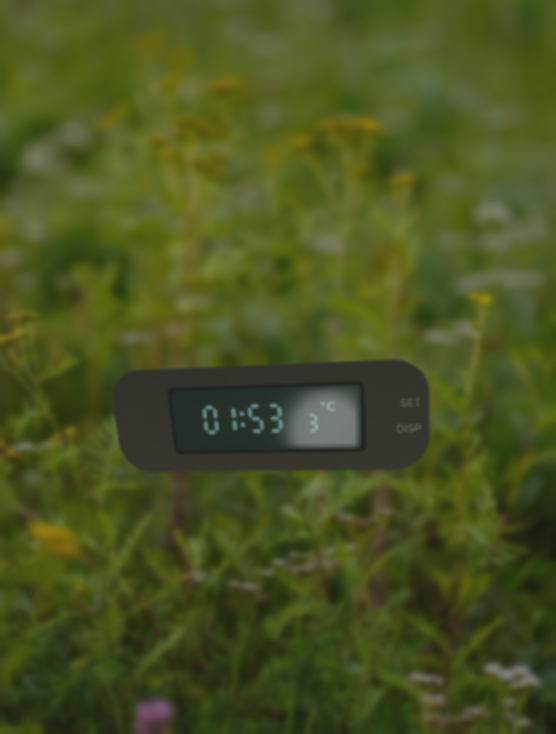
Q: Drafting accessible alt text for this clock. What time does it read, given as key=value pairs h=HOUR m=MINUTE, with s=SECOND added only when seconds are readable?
h=1 m=53
